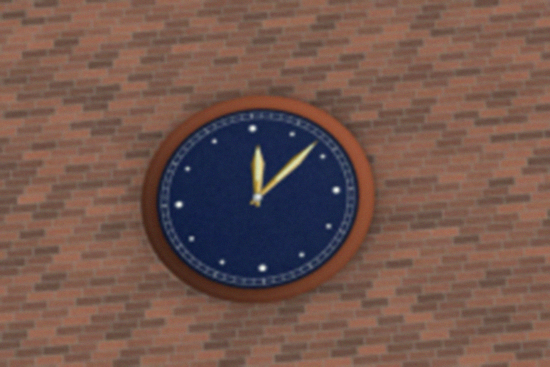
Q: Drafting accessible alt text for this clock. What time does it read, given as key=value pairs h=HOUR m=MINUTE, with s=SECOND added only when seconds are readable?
h=12 m=8
